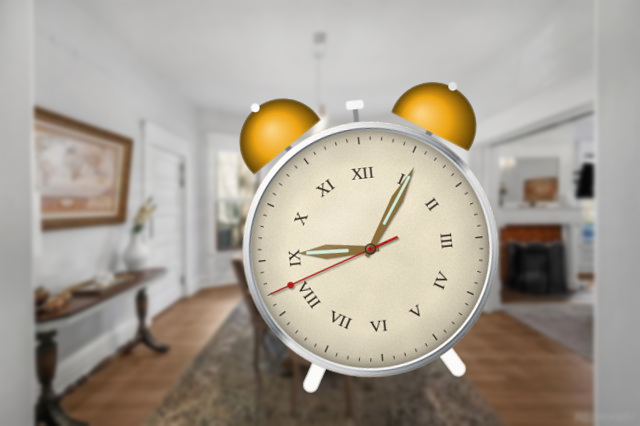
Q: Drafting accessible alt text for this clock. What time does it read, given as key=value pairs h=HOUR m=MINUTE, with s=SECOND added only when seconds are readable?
h=9 m=5 s=42
